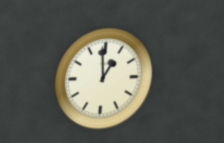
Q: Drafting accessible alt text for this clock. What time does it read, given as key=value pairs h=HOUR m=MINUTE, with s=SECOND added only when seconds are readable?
h=12 m=59
